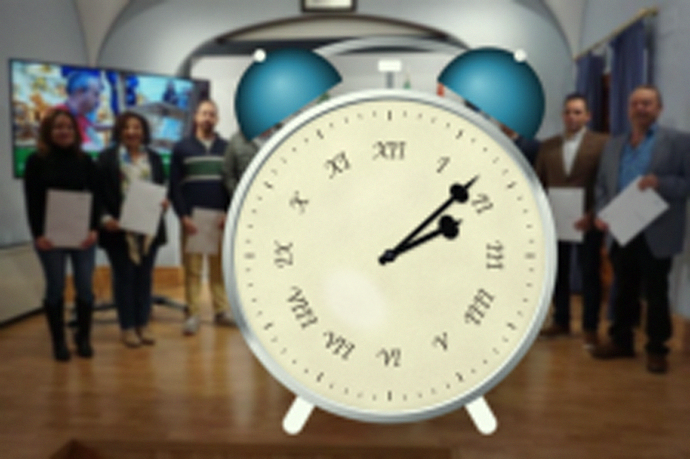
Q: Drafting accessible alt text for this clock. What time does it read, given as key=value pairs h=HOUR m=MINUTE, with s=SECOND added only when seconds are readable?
h=2 m=8
